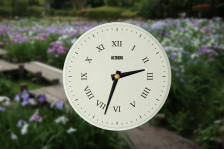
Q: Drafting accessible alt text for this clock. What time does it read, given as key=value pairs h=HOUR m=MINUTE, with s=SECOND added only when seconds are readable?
h=2 m=33
